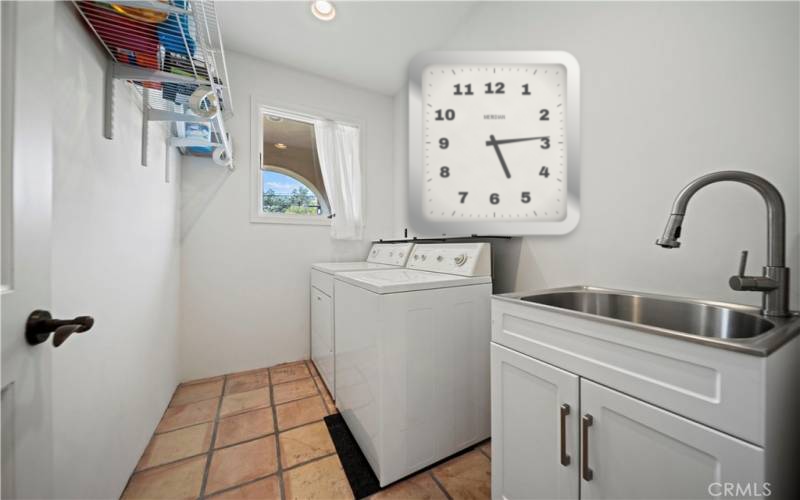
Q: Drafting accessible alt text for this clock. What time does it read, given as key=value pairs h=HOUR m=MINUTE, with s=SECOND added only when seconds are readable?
h=5 m=14
